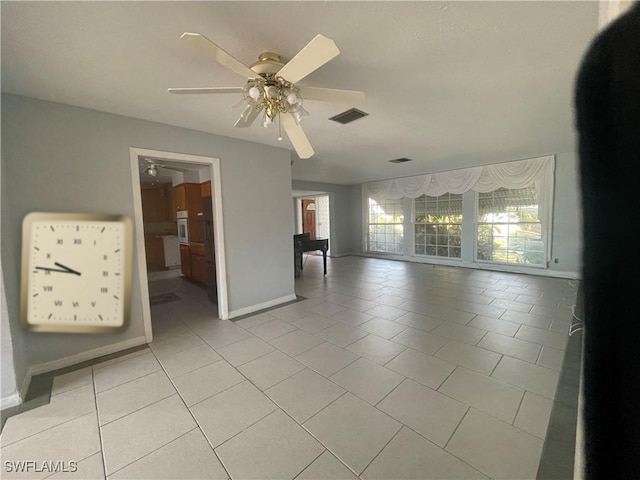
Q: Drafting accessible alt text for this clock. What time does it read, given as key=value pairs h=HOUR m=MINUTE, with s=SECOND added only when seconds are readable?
h=9 m=46
